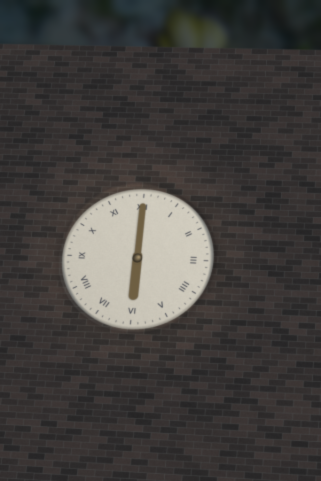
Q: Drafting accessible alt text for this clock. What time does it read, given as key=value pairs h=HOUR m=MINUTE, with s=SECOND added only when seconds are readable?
h=6 m=0
